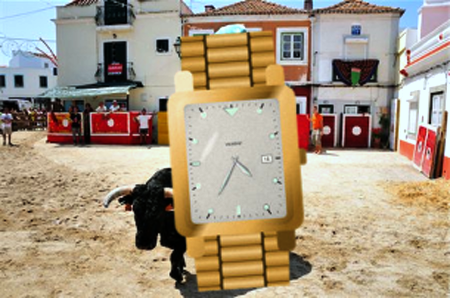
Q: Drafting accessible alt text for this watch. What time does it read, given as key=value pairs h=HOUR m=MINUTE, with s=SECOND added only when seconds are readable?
h=4 m=35
